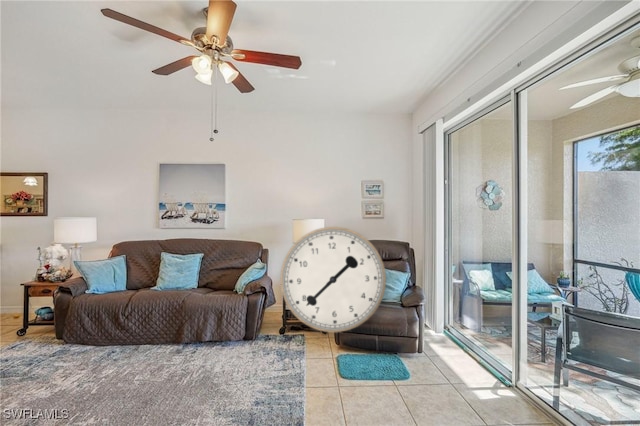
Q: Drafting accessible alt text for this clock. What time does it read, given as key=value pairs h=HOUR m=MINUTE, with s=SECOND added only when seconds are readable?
h=1 m=38
